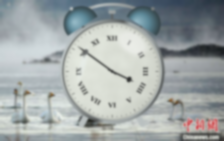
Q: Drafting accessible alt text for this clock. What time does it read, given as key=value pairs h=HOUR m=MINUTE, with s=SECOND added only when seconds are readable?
h=3 m=51
